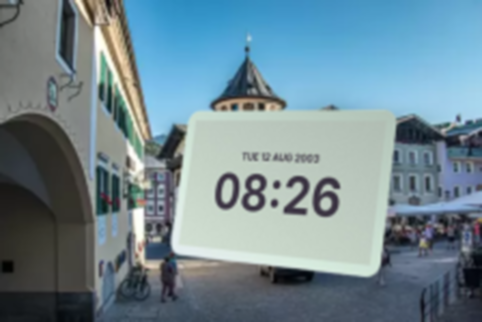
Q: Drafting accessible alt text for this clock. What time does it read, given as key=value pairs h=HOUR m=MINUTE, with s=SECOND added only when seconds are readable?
h=8 m=26
